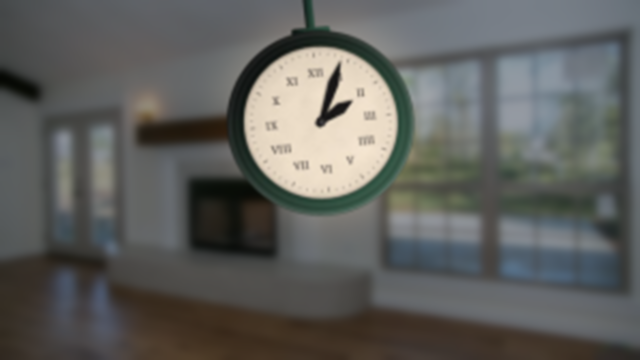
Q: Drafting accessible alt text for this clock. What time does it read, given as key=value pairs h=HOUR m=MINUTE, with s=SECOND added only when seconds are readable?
h=2 m=4
